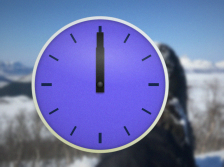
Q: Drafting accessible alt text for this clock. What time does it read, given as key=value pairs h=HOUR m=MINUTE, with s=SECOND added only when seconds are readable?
h=12 m=0
